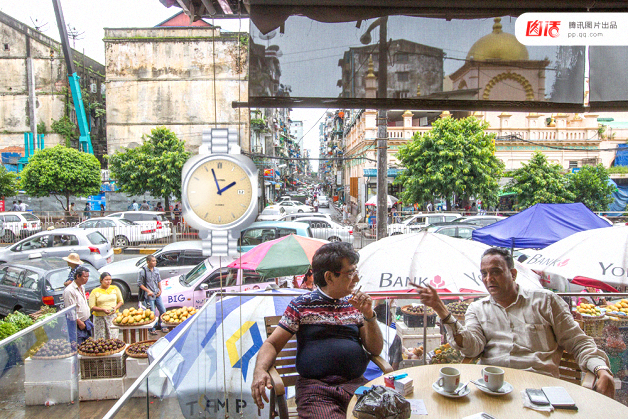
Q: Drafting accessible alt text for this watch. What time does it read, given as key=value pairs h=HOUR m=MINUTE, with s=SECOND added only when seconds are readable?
h=1 m=57
